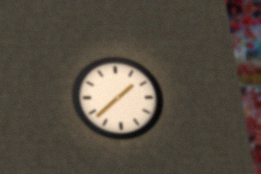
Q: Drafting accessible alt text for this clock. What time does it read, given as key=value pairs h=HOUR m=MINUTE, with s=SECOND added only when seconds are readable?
h=1 m=38
